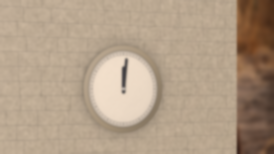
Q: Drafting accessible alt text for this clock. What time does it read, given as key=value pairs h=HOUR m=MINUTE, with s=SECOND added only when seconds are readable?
h=12 m=1
